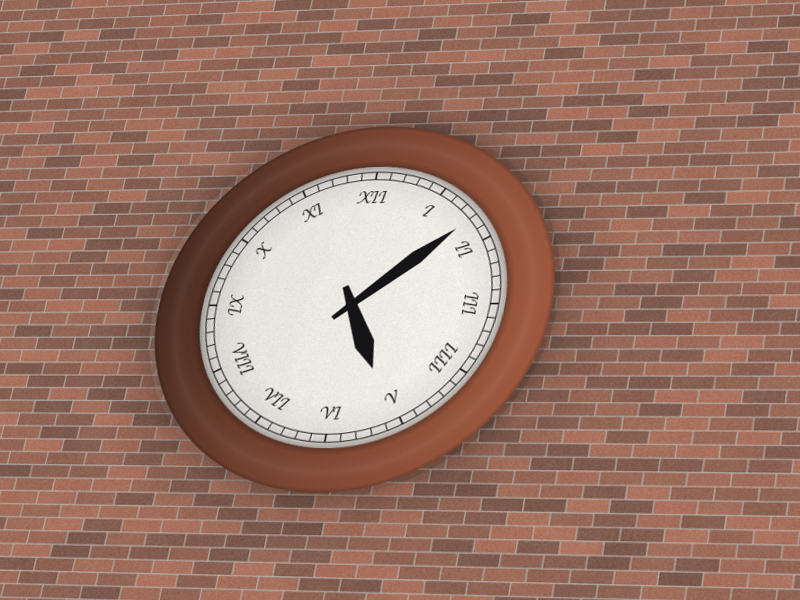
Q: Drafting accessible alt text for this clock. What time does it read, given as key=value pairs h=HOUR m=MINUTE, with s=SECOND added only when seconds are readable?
h=5 m=8
